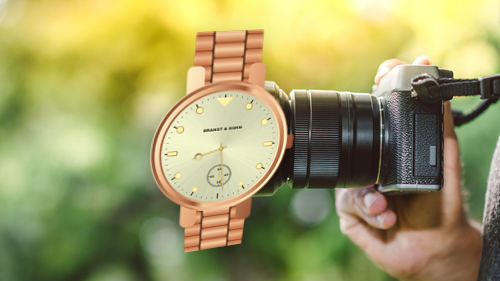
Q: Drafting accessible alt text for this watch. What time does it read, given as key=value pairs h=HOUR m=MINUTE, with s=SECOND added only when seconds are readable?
h=8 m=29
